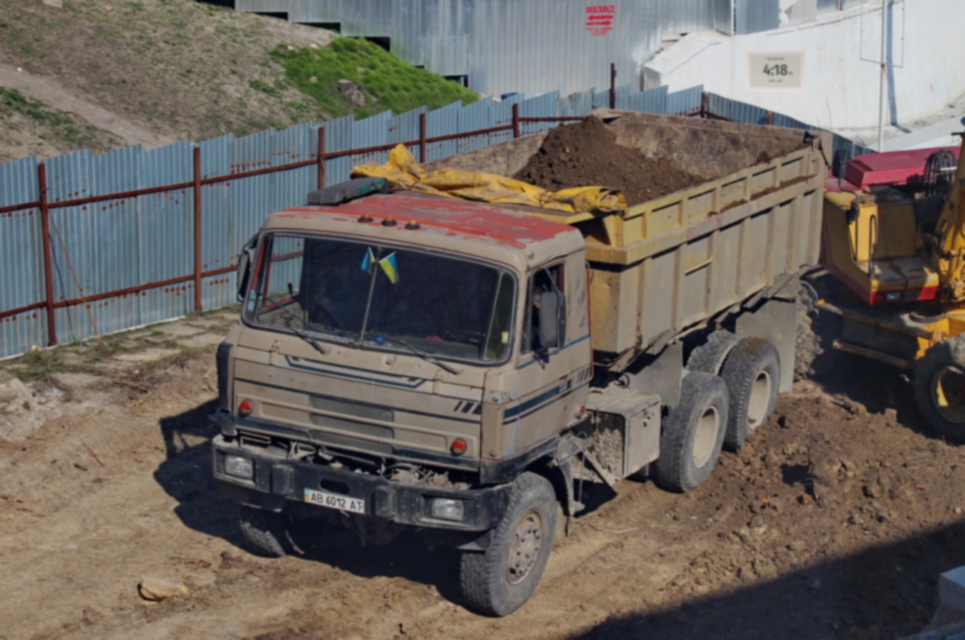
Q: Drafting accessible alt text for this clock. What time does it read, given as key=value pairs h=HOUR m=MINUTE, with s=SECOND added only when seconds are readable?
h=4 m=18
